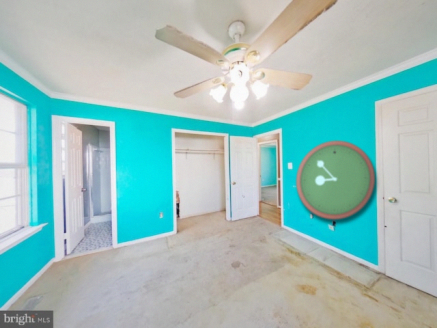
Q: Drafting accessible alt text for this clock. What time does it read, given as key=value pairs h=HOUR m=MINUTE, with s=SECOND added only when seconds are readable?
h=8 m=53
